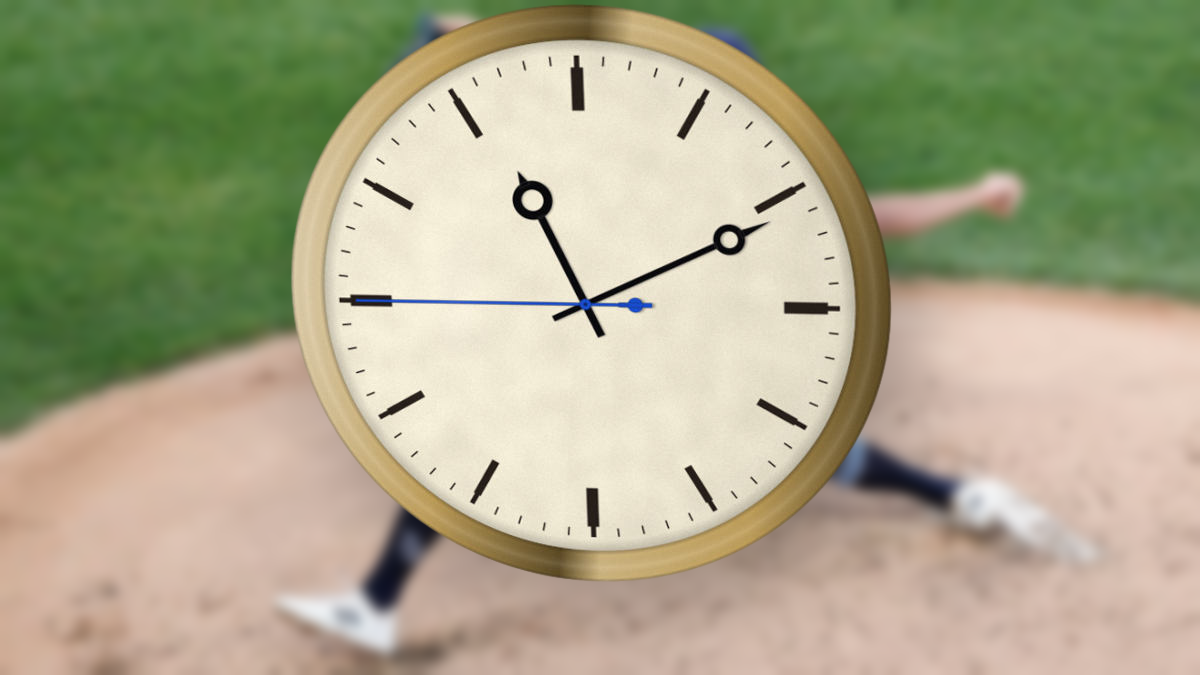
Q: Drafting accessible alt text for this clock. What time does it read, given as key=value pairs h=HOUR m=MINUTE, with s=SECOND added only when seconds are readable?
h=11 m=10 s=45
